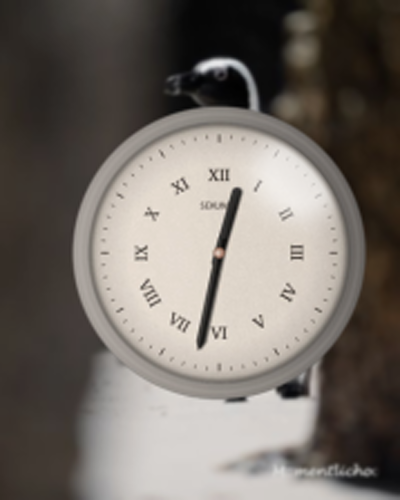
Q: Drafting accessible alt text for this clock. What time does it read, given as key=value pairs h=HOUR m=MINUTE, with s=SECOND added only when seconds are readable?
h=12 m=32
